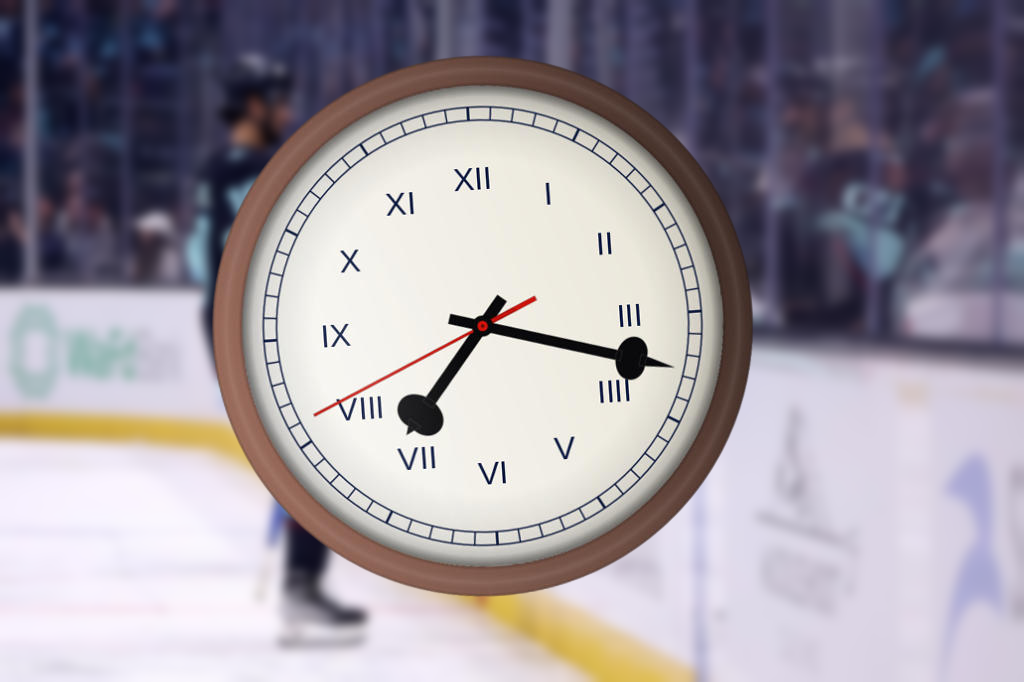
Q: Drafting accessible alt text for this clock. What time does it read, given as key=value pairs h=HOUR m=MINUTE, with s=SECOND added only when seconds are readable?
h=7 m=17 s=41
